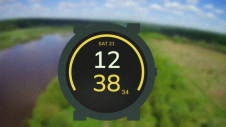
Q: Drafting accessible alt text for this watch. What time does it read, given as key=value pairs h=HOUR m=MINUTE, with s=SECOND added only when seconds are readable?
h=12 m=38
